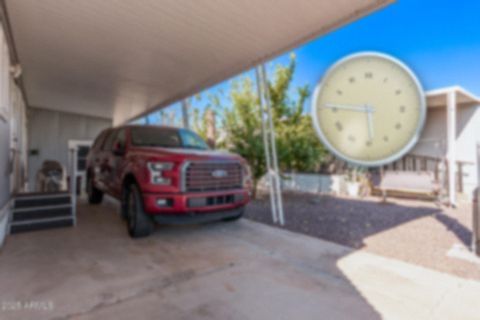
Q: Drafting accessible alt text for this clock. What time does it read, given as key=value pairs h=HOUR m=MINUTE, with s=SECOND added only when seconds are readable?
h=5 m=46
